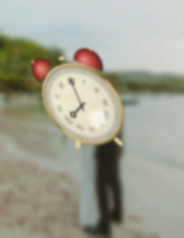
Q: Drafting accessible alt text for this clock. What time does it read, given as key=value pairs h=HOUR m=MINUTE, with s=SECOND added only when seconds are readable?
h=8 m=0
